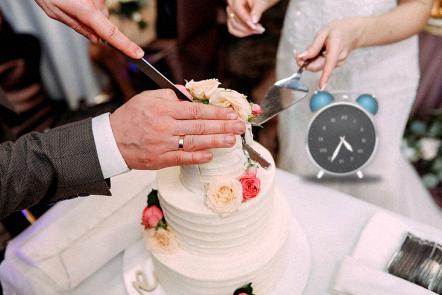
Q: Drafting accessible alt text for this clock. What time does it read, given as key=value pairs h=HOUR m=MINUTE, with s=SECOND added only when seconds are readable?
h=4 m=34
